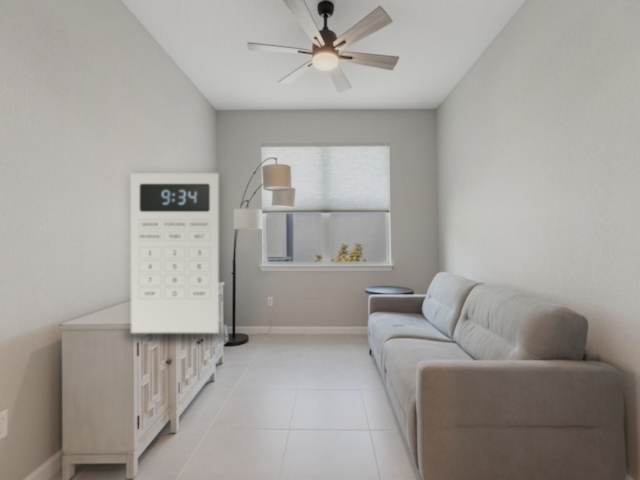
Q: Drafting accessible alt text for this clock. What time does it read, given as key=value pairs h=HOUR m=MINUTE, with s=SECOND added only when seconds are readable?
h=9 m=34
